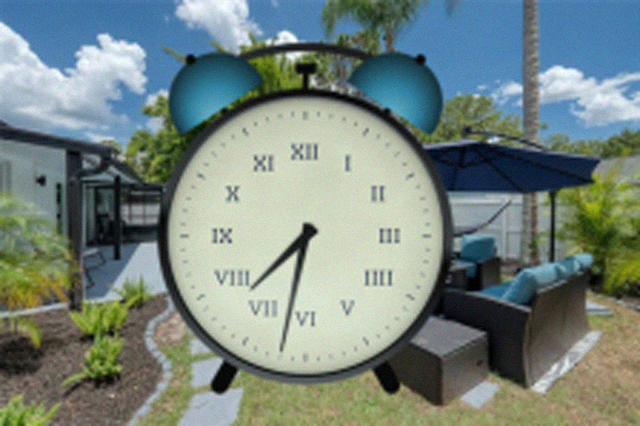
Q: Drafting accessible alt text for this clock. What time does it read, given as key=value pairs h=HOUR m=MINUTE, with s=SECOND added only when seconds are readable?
h=7 m=32
